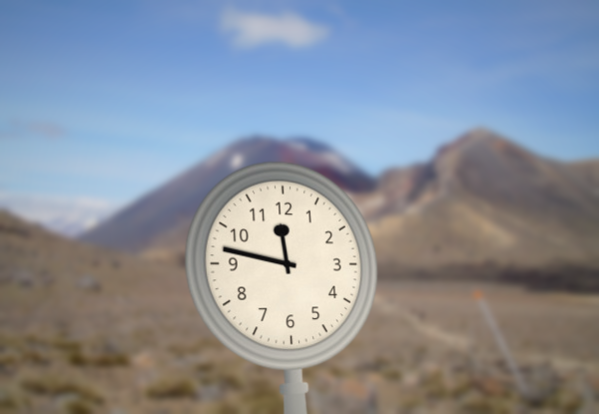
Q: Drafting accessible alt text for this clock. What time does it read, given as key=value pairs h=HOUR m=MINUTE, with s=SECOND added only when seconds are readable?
h=11 m=47
